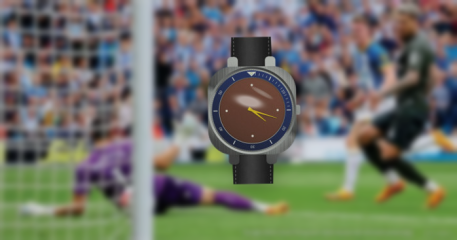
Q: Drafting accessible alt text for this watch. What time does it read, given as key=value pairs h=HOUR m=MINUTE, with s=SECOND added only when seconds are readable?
h=4 m=18
